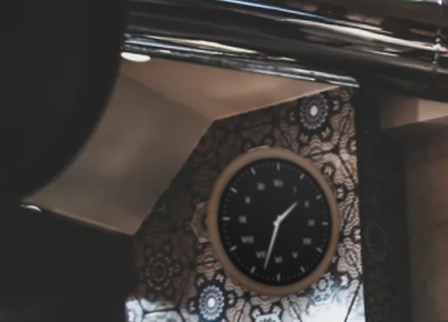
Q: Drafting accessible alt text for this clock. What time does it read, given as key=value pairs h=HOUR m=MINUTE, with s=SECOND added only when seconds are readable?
h=1 m=33
